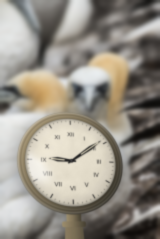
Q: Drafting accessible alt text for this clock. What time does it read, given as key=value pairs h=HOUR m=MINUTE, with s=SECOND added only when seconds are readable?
h=9 m=9
